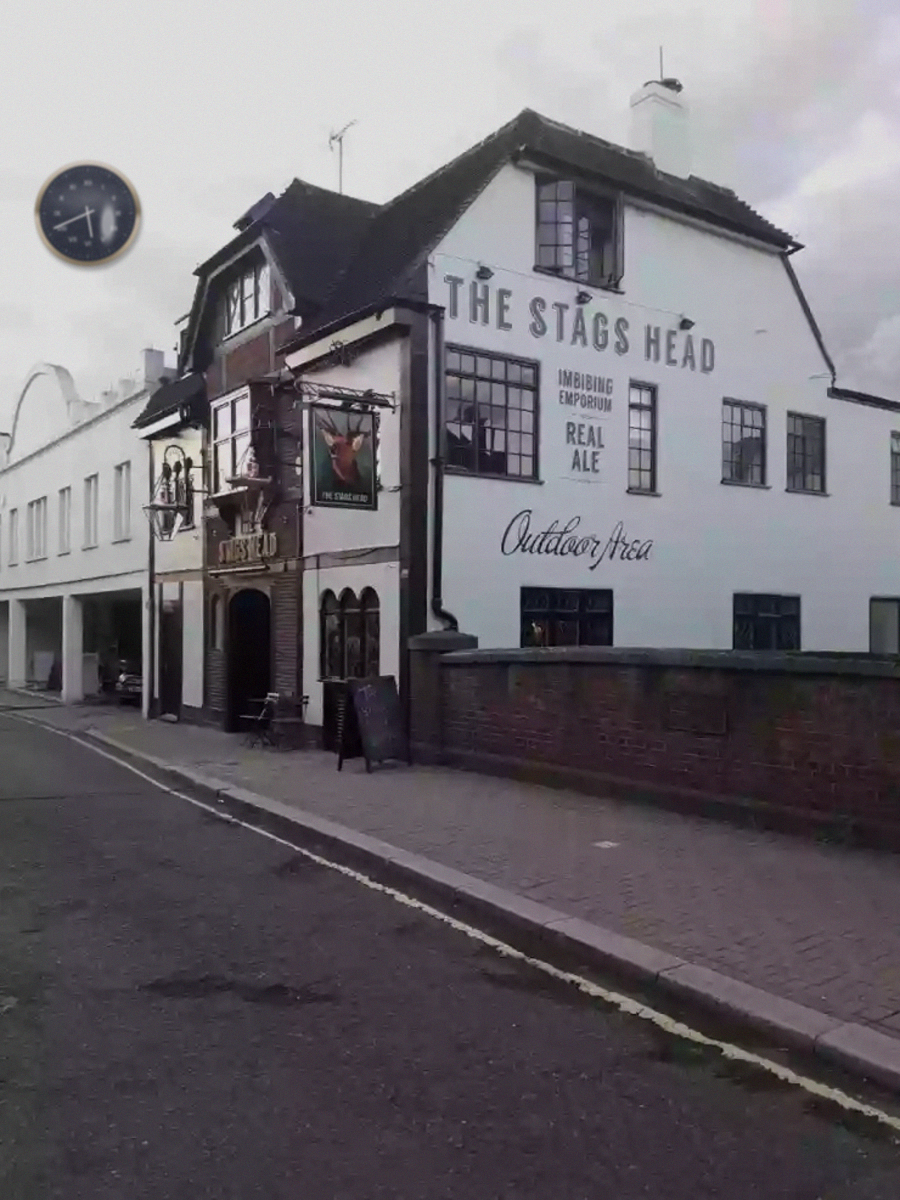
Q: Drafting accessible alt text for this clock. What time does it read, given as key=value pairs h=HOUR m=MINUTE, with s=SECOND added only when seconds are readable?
h=5 m=41
